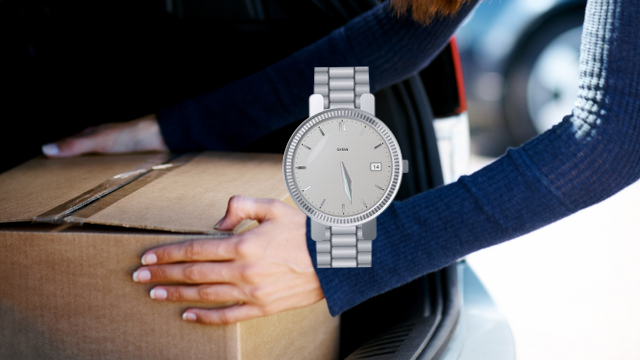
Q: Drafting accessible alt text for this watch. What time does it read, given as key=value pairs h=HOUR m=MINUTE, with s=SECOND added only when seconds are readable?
h=5 m=28
